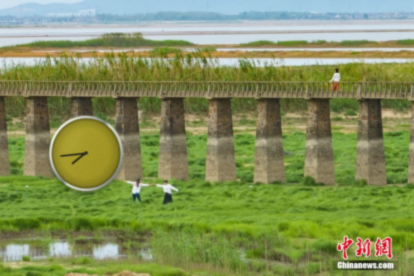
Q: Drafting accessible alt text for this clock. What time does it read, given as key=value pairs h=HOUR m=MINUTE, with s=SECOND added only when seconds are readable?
h=7 m=44
